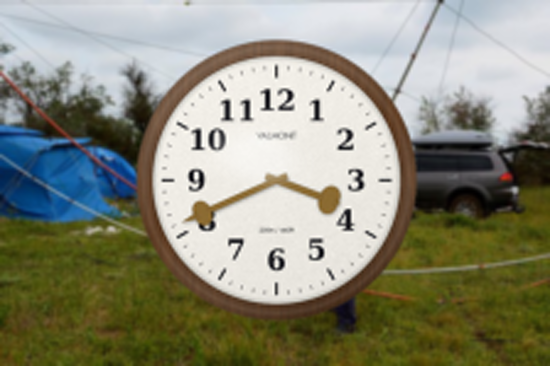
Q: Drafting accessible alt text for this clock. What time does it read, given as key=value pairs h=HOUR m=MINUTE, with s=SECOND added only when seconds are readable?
h=3 m=41
